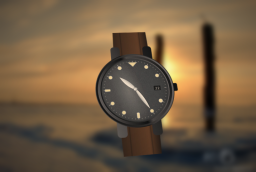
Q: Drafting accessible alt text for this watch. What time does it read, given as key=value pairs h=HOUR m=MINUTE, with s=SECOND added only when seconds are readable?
h=10 m=25
